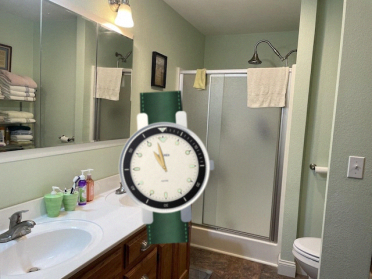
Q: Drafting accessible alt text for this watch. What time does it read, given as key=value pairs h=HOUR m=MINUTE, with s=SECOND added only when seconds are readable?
h=10 m=58
